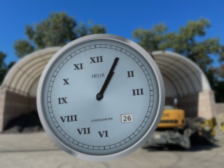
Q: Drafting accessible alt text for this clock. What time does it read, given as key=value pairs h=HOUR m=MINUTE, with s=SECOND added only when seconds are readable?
h=1 m=5
